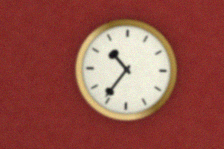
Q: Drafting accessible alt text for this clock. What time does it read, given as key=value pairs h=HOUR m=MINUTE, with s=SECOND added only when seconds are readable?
h=10 m=36
